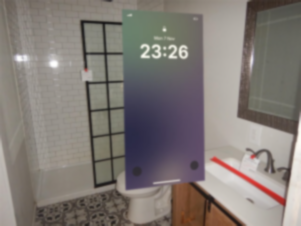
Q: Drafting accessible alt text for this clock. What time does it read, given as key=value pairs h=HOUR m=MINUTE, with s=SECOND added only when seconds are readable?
h=23 m=26
